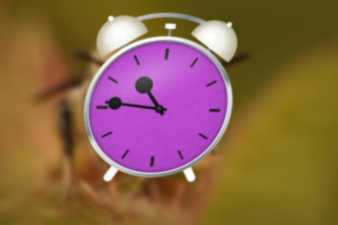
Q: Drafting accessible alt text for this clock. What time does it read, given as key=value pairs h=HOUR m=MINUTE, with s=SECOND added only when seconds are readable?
h=10 m=46
